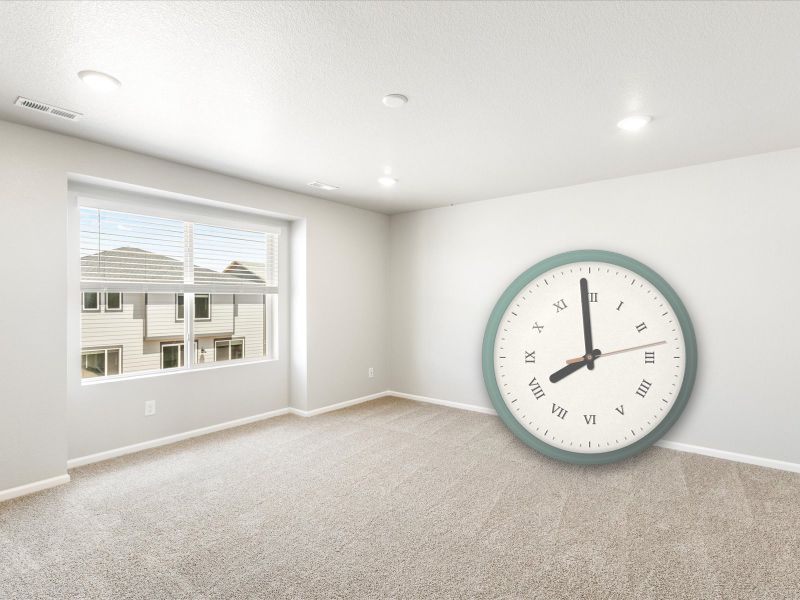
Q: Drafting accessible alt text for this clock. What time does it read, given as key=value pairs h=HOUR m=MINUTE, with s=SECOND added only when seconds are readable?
h=7 m=59 s=13
